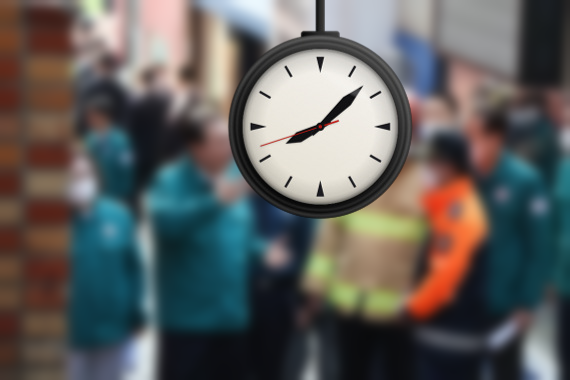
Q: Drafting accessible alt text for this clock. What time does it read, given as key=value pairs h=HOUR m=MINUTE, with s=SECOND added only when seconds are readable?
h=8 m=7 s=42
